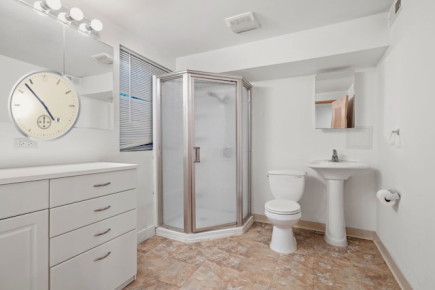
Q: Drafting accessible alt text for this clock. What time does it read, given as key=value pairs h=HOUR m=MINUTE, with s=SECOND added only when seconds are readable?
h=4 m=53
